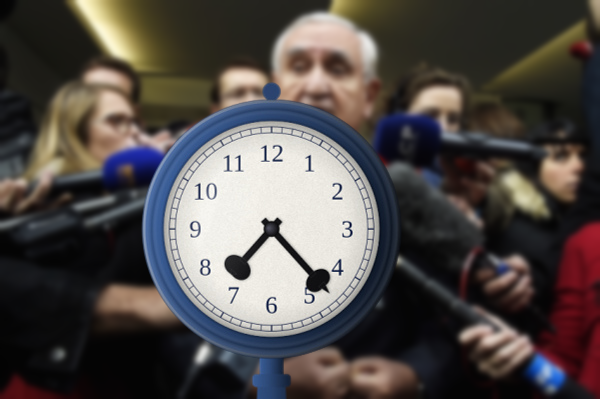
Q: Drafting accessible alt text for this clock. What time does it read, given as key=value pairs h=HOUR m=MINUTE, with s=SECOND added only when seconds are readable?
h=7 m=23
